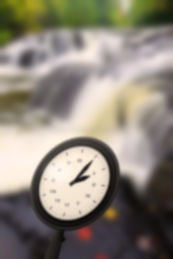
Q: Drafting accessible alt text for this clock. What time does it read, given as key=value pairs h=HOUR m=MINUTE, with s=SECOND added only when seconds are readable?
h=2 m=5
